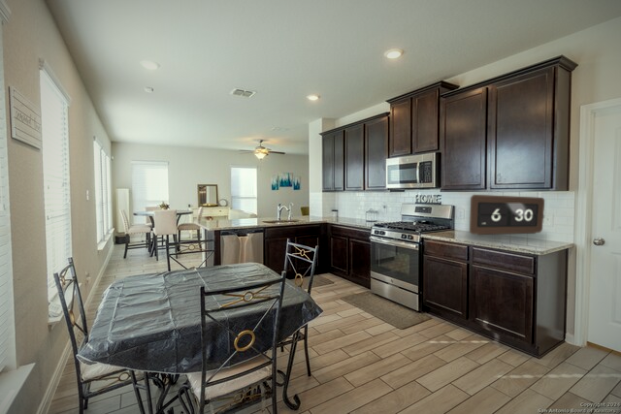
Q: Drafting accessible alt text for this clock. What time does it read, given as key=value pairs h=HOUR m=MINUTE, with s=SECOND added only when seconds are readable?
h=6 m=30
